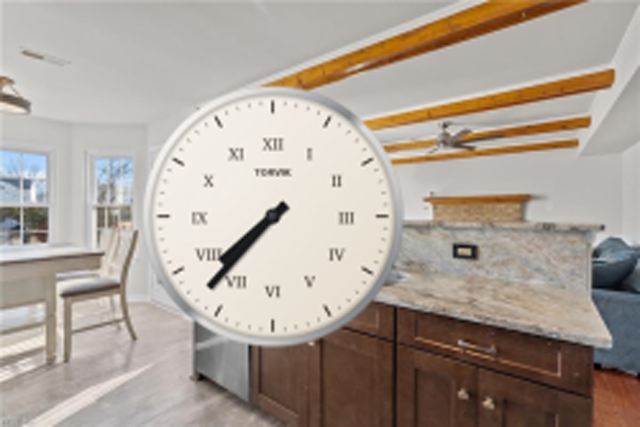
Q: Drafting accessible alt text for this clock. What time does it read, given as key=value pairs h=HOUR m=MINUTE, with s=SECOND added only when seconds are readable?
h=7 m=37
